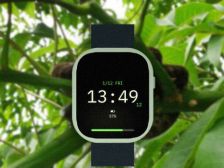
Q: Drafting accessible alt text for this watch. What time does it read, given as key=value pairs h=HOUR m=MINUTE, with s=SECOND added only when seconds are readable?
h=13 m=49
